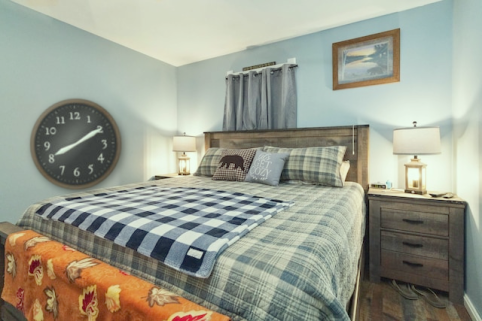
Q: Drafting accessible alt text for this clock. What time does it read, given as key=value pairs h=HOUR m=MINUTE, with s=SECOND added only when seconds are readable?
h=8 m=10
